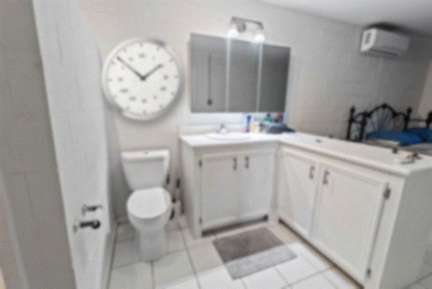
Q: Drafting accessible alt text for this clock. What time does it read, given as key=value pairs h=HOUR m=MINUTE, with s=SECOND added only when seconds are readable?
h=1 m=52
